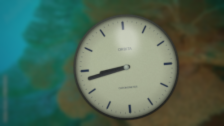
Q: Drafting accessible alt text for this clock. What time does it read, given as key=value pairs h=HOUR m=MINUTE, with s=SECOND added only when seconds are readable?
h=8 m=43
